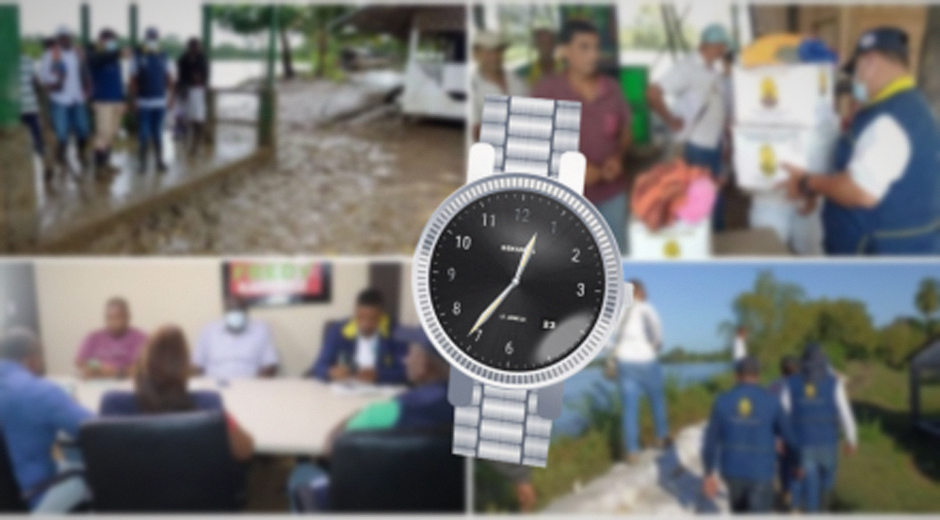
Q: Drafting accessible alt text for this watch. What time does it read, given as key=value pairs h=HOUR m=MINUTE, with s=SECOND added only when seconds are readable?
h=12 m=36
